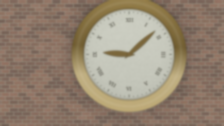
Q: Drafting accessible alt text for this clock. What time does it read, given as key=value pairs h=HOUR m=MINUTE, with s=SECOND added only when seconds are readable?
h=9 m=8
